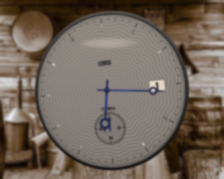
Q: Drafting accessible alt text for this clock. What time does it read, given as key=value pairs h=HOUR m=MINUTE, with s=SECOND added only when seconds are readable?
h=6 m=16
